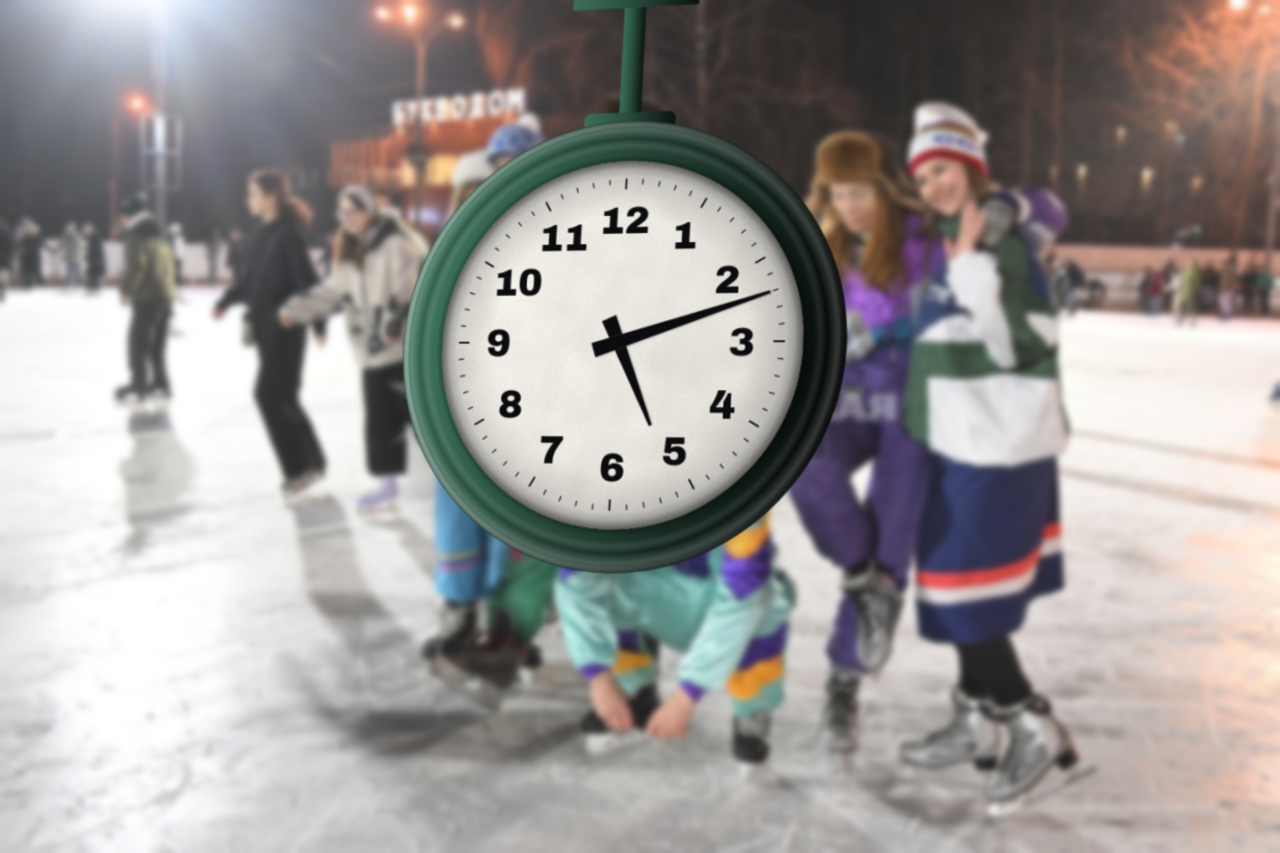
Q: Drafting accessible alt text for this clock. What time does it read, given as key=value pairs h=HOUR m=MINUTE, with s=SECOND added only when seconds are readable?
h=5 m=12
